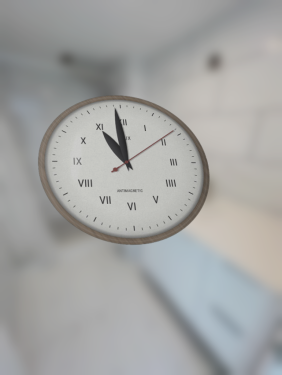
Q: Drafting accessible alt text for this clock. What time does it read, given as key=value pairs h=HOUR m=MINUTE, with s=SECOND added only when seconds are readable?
h=10 m=59 s=9
